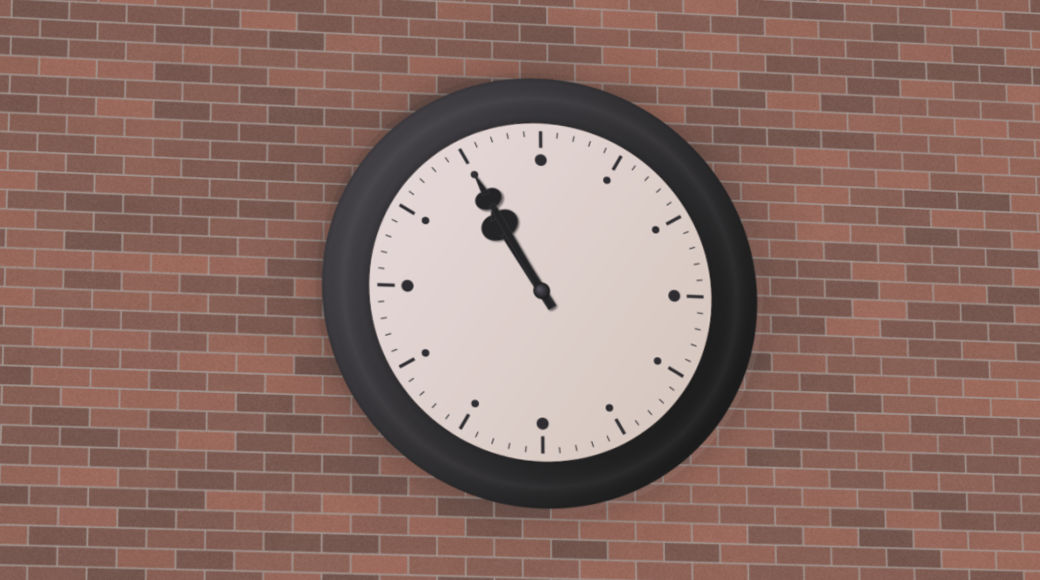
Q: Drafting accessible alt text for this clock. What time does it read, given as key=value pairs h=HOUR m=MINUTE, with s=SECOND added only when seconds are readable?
h=10 m=55
